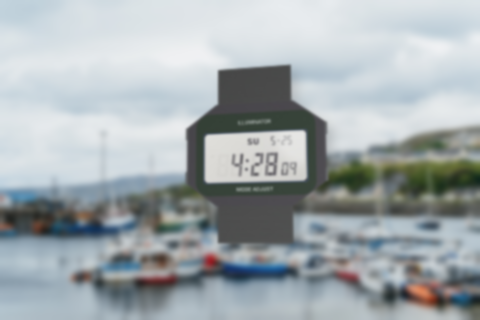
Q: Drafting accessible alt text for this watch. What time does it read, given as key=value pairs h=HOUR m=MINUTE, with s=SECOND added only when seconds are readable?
h=4 m=28
